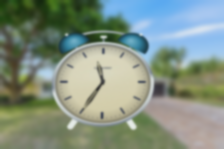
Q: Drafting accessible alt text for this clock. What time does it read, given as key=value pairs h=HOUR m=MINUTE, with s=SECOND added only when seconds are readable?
h=11 m=35
